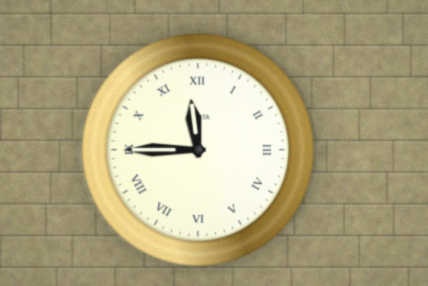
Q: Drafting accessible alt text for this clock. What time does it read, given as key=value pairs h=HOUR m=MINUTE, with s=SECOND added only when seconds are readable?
h=11 m=45
